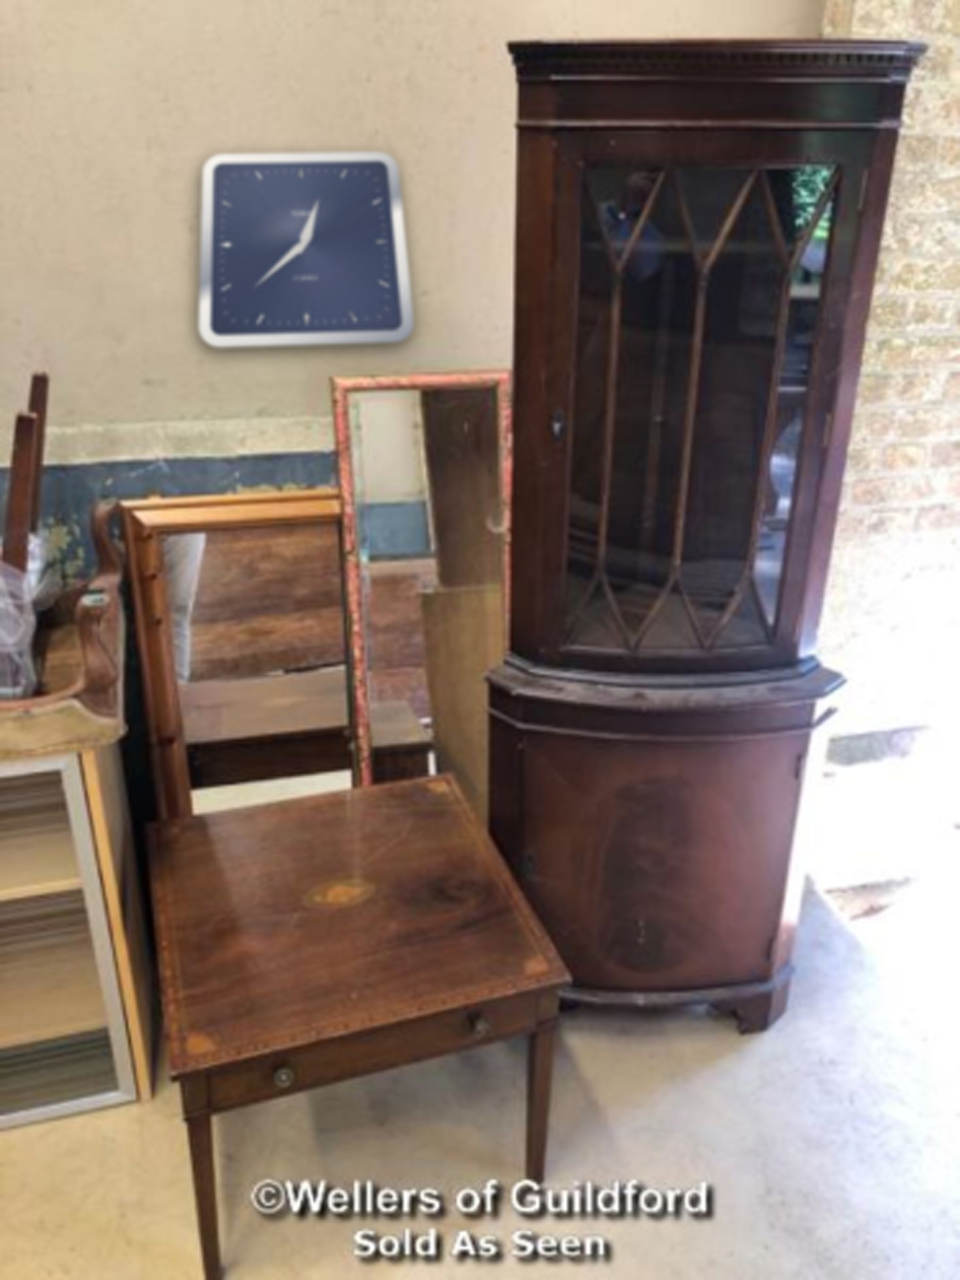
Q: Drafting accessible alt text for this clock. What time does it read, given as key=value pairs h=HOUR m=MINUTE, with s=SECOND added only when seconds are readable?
h=12 m=38
